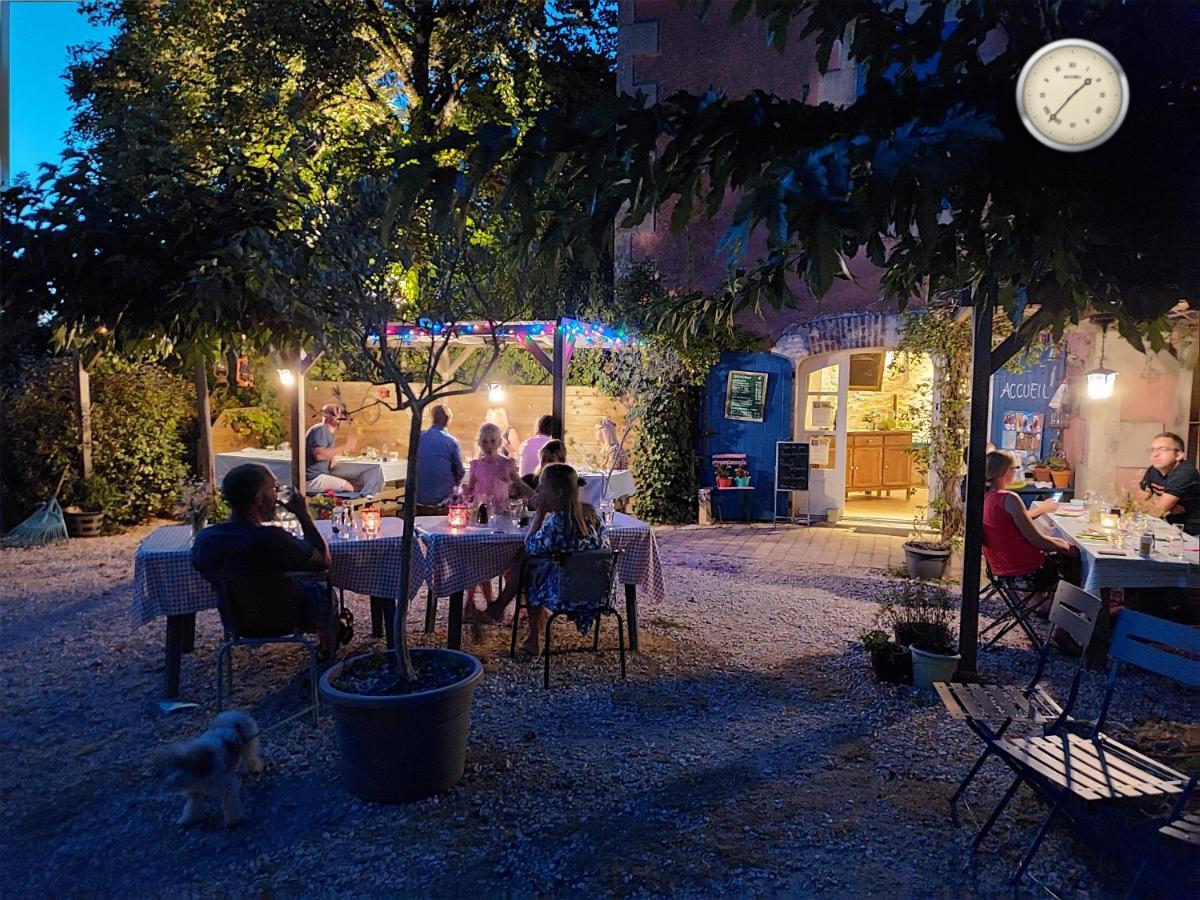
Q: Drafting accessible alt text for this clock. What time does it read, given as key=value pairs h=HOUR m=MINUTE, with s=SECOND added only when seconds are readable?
h=1 m=37
